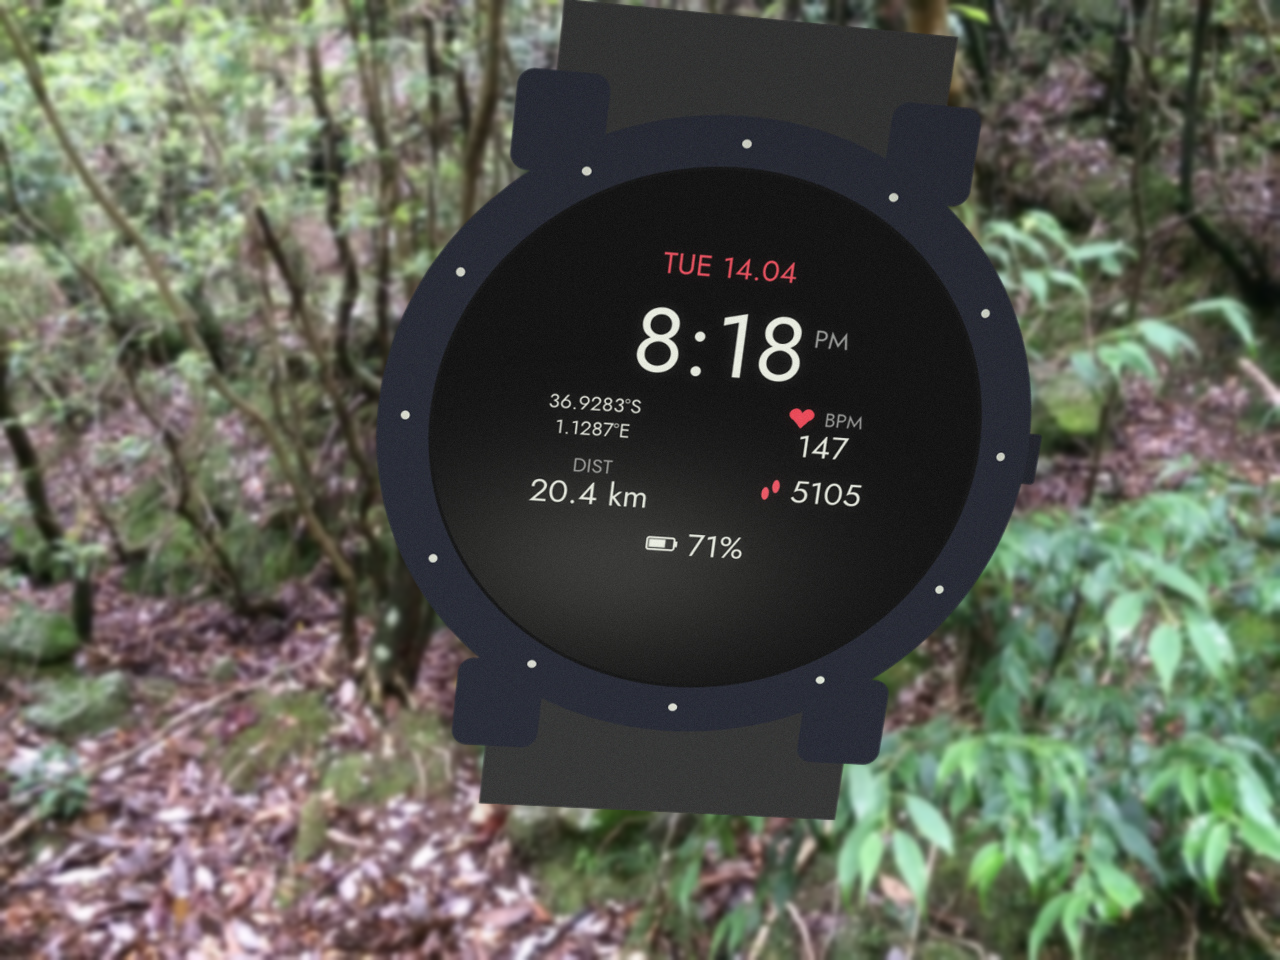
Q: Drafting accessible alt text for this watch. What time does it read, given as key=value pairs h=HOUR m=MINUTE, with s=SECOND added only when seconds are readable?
h=8 m=18
